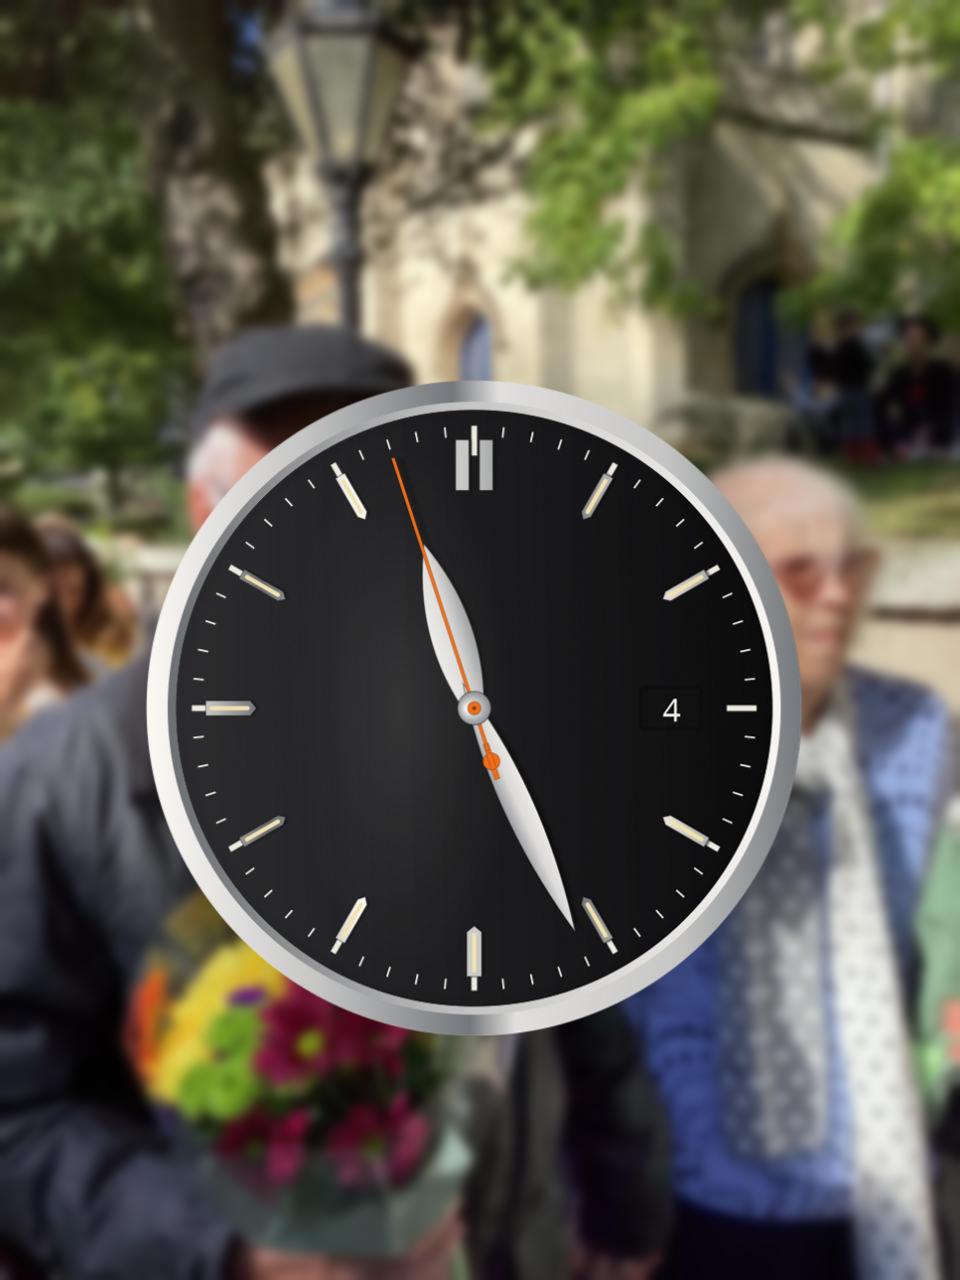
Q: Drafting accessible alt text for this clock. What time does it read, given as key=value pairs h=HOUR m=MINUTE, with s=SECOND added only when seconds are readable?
h=11 m=25 s=57
